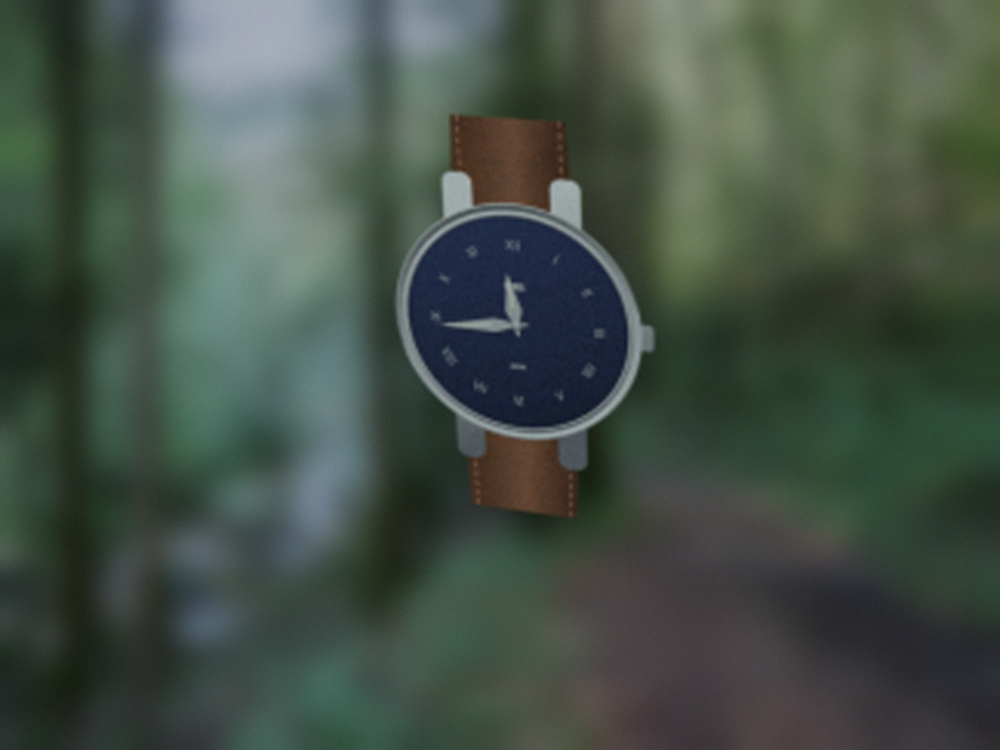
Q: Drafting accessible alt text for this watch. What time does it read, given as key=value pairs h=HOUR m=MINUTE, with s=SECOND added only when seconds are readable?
h=11 m=44
